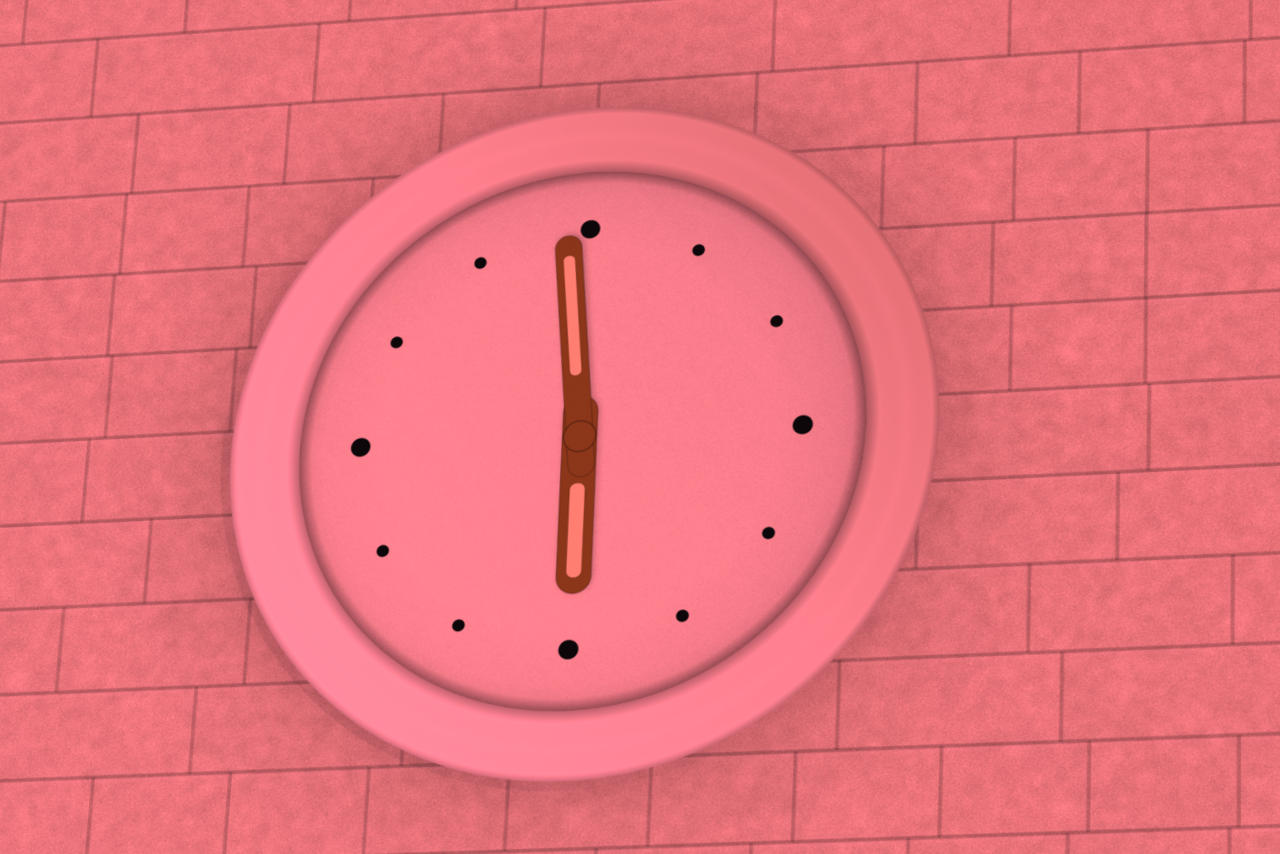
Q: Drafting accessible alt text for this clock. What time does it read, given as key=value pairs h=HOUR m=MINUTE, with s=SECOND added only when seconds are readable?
h=5 m=59
